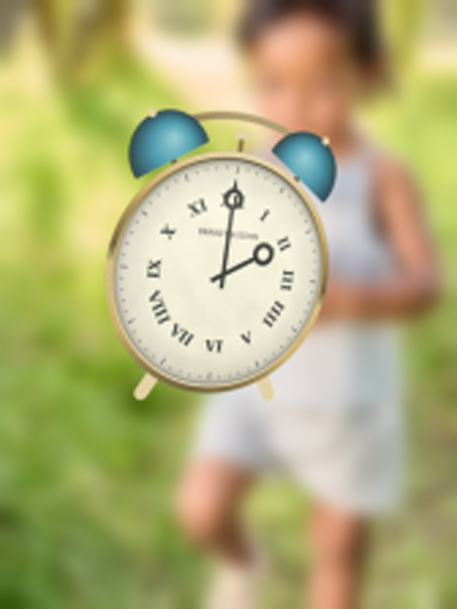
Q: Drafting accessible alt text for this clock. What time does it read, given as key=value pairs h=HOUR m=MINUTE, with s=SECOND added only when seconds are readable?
h=2 m=0
